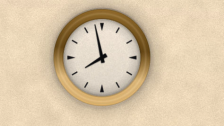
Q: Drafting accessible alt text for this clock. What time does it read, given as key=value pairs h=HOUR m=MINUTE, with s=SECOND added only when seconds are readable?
h=7 m=58
